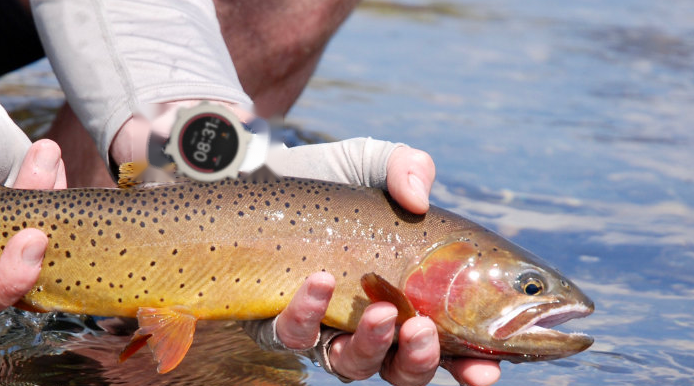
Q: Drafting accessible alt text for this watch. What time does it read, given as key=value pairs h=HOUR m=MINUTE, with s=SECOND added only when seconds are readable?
h=8 m=31
